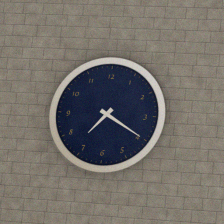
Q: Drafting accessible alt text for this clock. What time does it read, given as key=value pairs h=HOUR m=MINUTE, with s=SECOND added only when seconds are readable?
h=7 m=20
